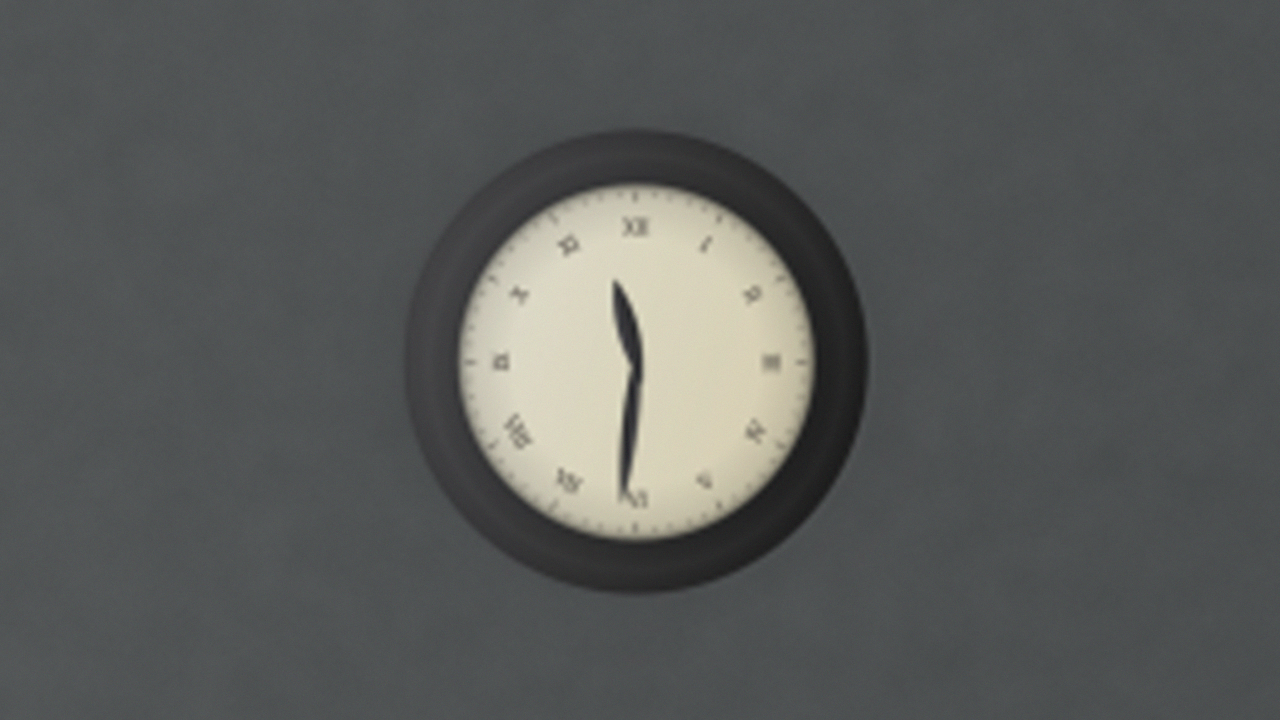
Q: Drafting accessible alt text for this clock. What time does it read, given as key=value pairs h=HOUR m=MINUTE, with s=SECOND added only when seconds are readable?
h=11 m=31
